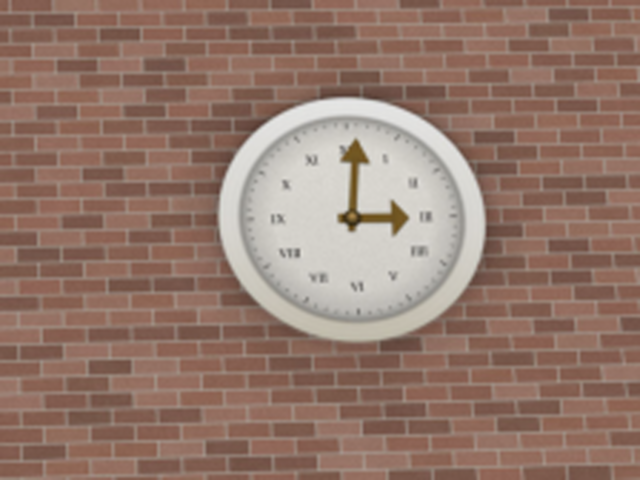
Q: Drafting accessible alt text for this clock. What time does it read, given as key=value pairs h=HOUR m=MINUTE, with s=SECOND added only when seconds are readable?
h=3 m=1
